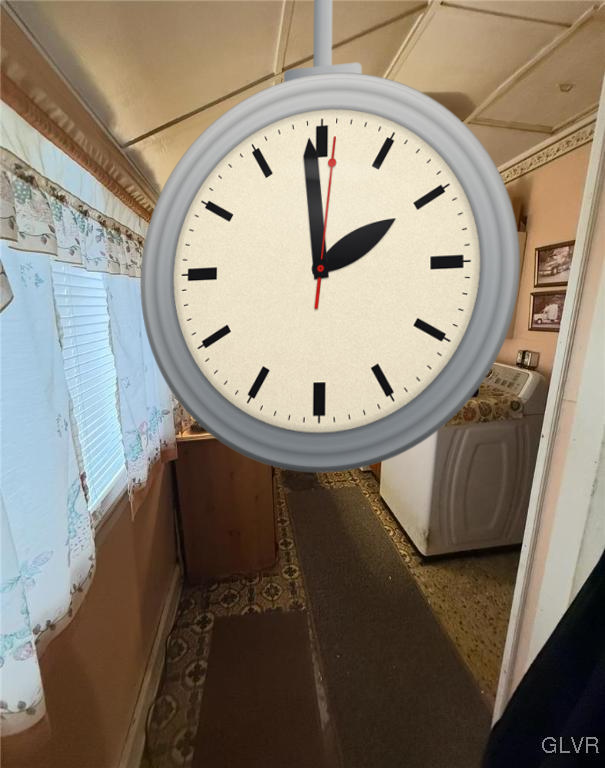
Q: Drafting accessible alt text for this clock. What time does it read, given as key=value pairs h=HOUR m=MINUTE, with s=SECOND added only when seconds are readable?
h=1 m=59 s=1
